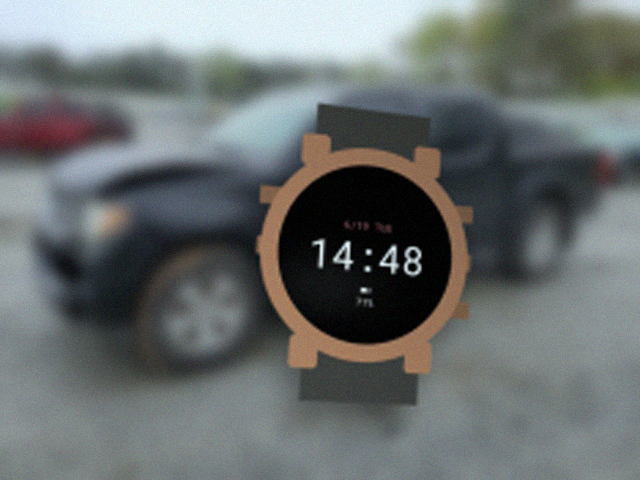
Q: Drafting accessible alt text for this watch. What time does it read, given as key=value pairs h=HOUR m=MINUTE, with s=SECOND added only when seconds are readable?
h=14 m=48
